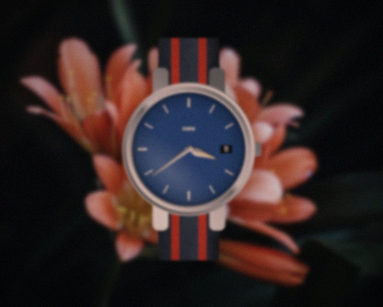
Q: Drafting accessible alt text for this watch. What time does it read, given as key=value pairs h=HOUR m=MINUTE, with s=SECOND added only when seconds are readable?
h=3 m=39
